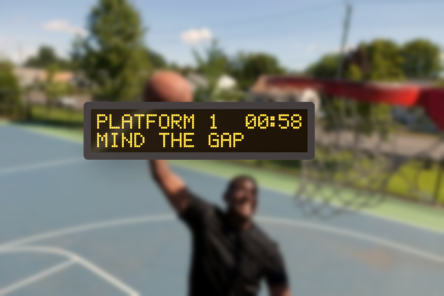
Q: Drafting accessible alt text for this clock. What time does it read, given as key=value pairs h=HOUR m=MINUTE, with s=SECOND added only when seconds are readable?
h=0 m=58
